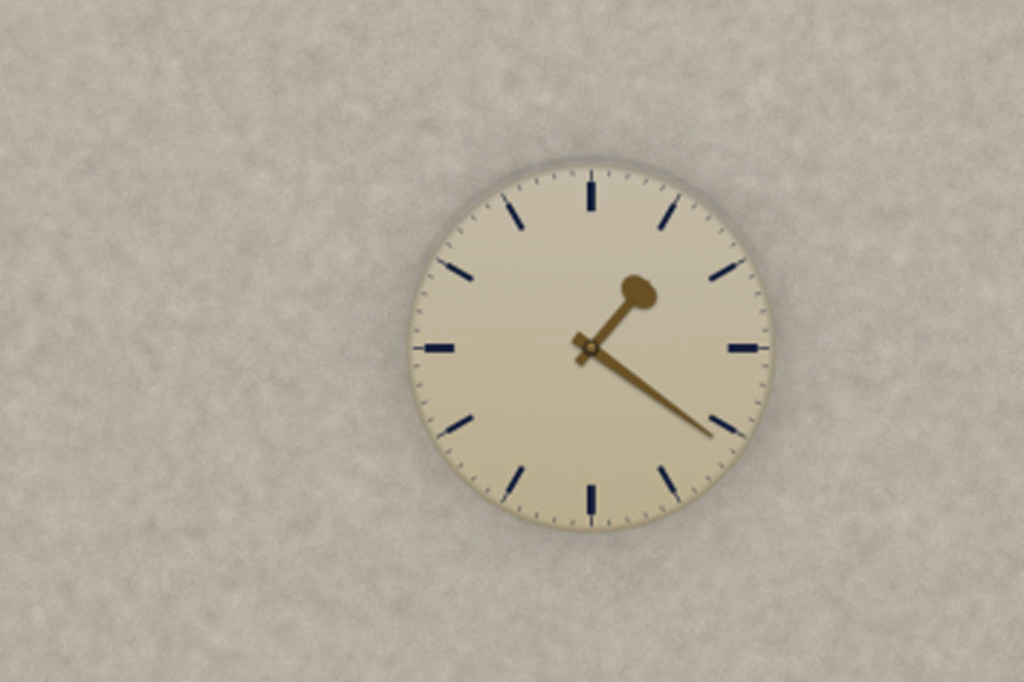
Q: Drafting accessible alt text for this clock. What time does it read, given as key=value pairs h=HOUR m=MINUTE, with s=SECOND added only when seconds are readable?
h=1 m=21
